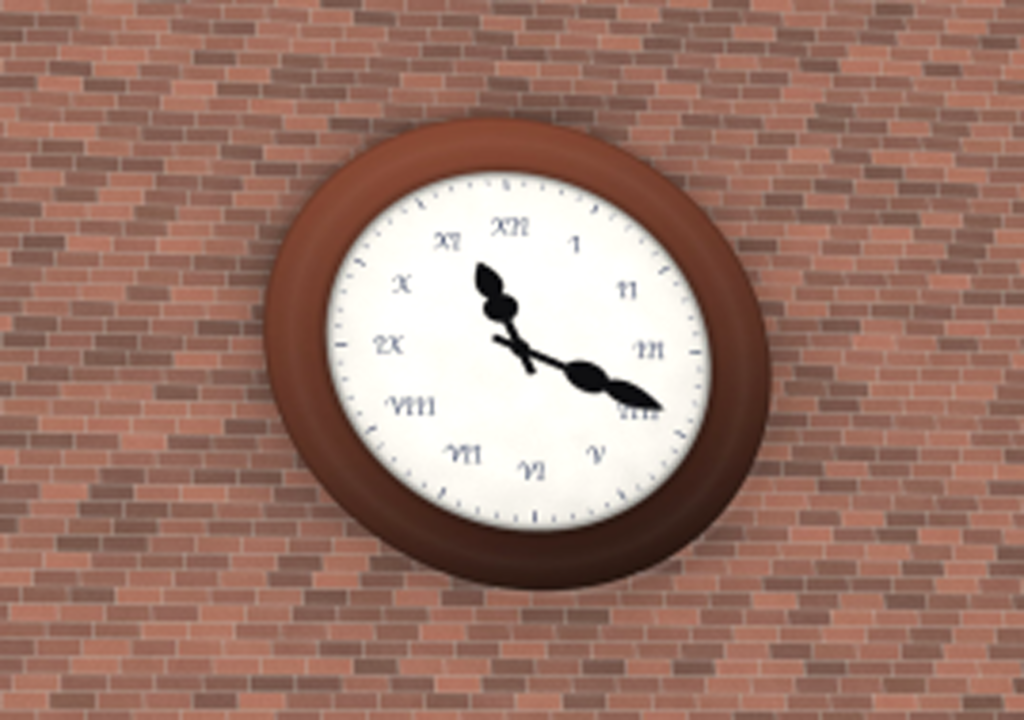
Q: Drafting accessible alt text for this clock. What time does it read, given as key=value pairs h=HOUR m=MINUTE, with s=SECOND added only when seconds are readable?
h=11 m=19
